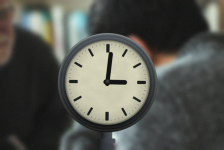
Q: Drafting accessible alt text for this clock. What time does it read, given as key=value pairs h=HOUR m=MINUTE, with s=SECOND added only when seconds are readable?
h=3 m=1
